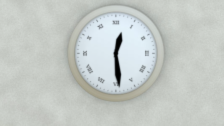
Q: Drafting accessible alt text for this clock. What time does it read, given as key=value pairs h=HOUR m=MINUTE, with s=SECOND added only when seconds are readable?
h=12 m=29
